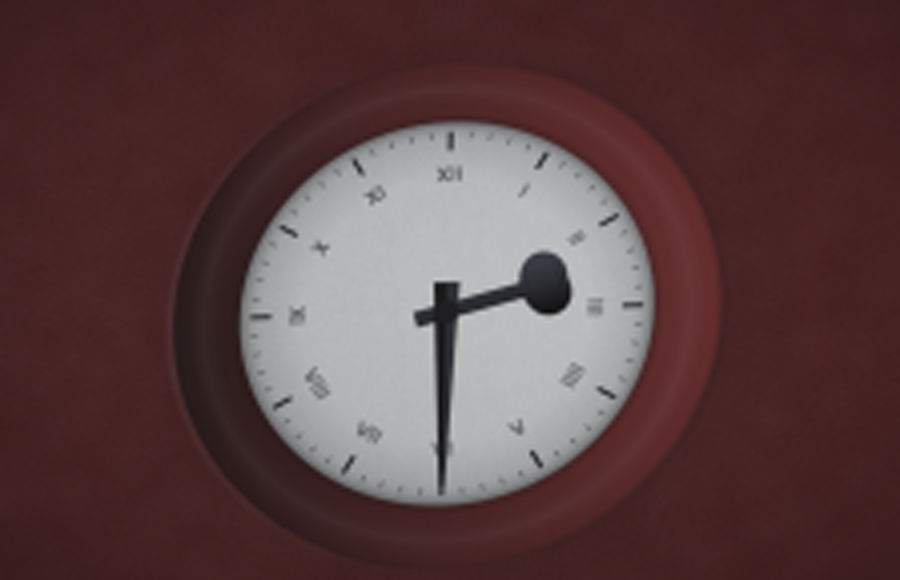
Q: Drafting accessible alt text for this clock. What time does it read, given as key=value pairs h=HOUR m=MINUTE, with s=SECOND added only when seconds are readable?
h=2 m=30
